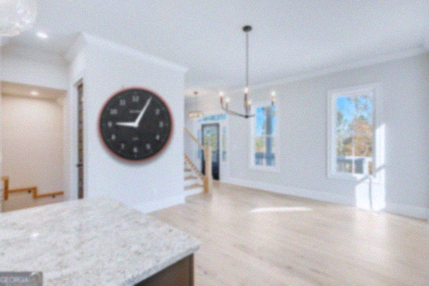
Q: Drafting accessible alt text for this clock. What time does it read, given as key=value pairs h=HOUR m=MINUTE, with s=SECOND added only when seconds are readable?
h=9 m=5
